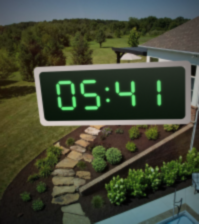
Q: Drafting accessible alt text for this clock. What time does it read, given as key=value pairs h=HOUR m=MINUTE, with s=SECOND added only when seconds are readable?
h=5 m=41
